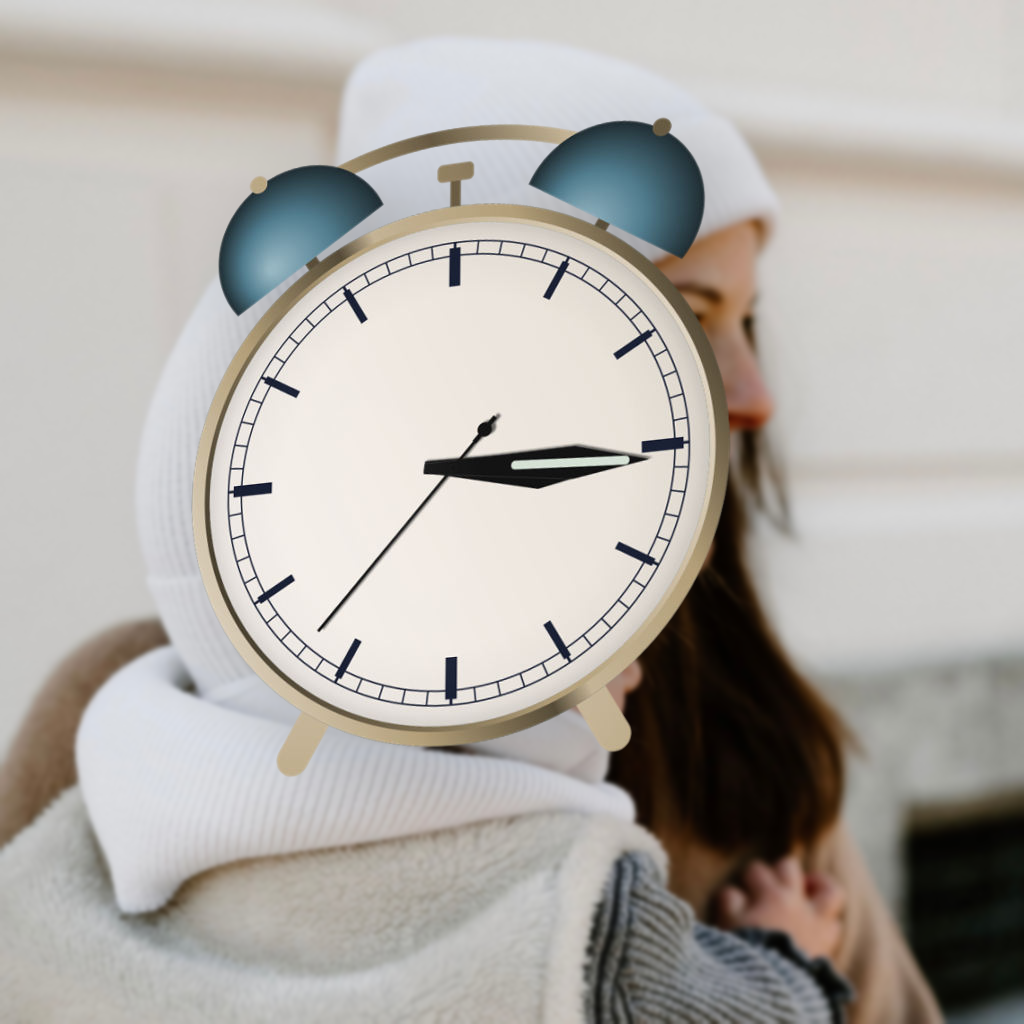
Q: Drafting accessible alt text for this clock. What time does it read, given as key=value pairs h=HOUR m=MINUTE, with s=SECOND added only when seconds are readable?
h=3 m=15 s=37
